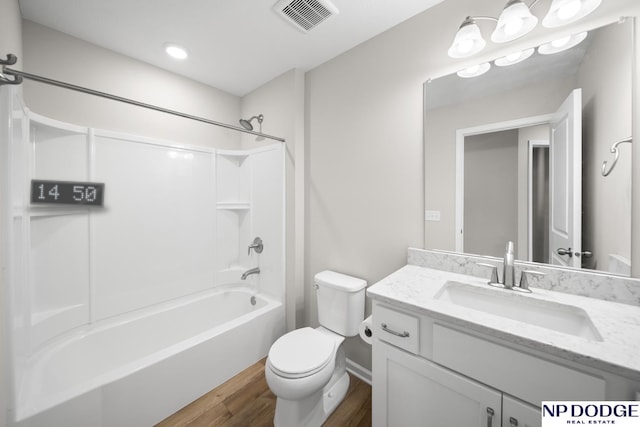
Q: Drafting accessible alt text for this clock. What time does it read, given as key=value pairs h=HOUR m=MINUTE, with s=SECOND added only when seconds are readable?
h=14 m=50
